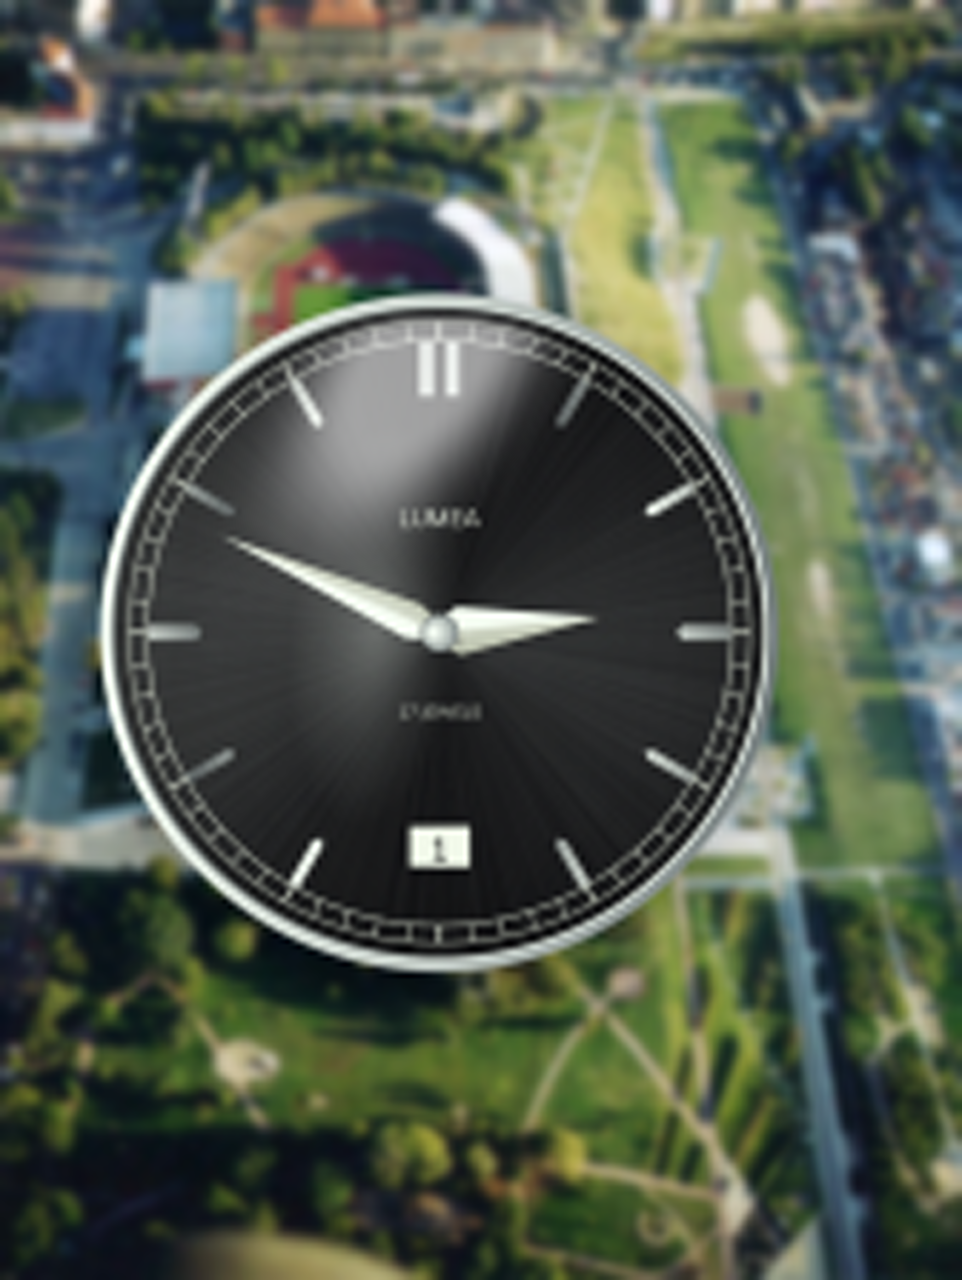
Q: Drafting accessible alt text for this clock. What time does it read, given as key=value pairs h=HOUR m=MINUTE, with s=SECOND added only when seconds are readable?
h=2 m=49
